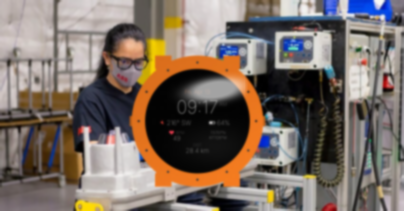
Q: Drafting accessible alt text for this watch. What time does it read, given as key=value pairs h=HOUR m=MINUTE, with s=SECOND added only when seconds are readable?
h=9 m=17
